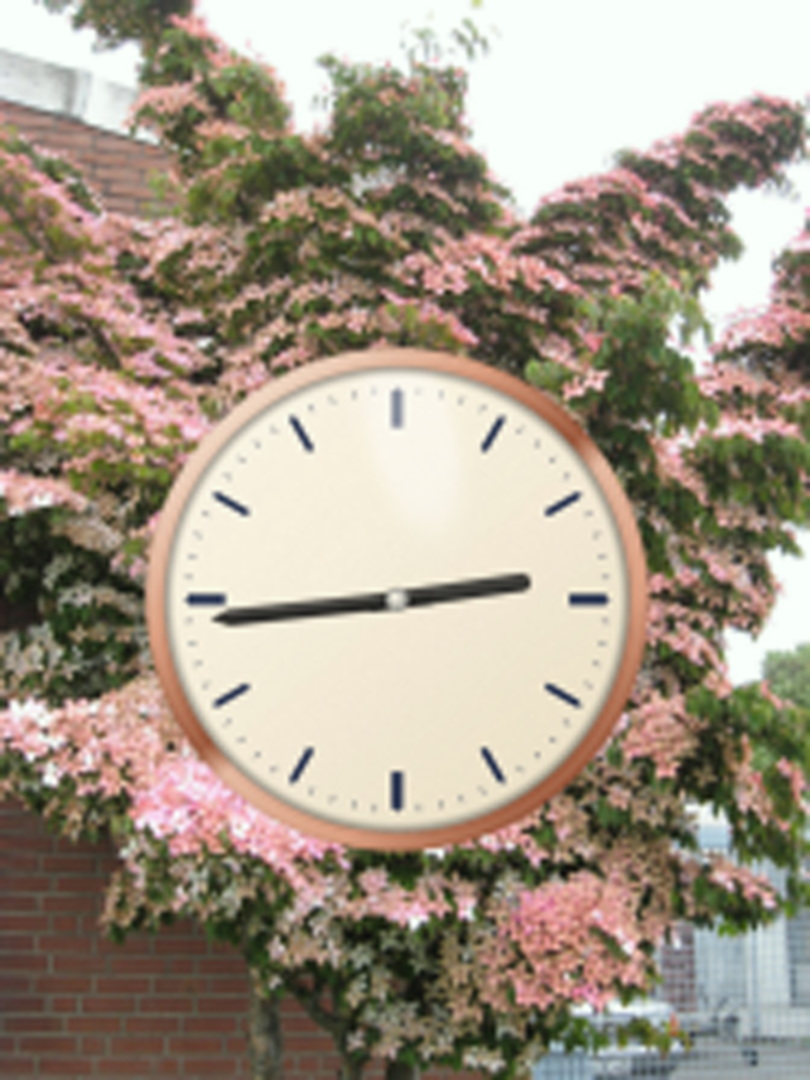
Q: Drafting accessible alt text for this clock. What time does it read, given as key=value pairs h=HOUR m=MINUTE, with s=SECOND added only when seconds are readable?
h=2 m=44
